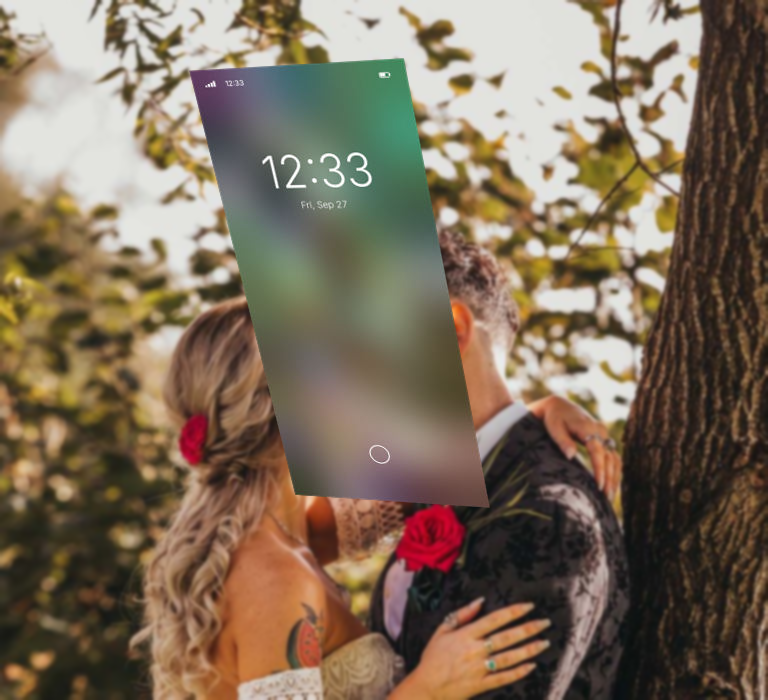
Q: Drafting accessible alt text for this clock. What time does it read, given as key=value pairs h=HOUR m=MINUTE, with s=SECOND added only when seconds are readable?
h=12 m=33
